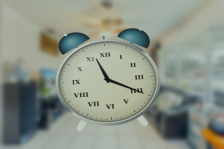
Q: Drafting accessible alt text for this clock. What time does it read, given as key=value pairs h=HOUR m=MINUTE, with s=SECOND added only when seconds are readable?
h=11 m=20
